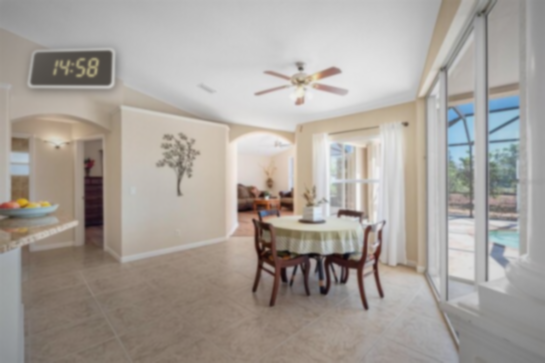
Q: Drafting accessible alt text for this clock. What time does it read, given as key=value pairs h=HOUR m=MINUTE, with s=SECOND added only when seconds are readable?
h=14 m=58
